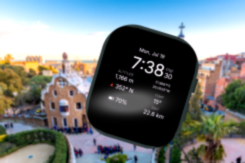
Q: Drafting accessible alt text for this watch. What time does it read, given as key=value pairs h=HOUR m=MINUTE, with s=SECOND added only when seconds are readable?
h=7 m=38
